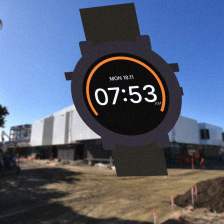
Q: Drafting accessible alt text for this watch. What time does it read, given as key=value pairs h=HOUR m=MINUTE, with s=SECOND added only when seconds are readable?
h=7 m=53
